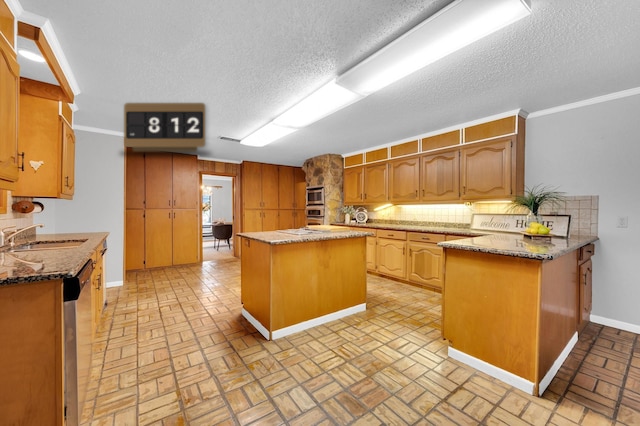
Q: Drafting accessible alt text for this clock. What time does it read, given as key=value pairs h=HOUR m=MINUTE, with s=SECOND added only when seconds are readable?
h=8 m=12
